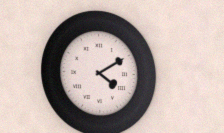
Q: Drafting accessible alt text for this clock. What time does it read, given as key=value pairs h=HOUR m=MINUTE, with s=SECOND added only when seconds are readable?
h=4 m=10
